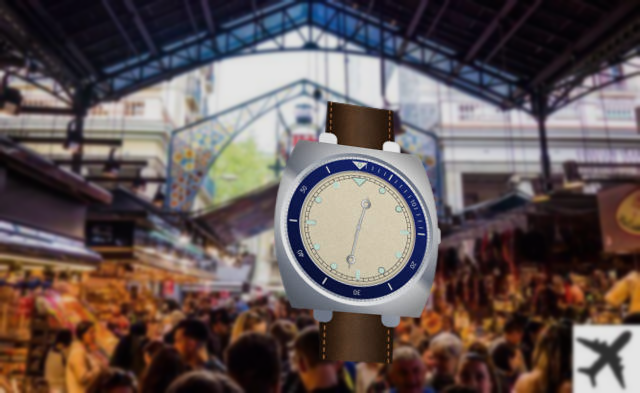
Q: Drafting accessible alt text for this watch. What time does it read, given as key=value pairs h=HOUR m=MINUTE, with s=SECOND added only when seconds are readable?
h=12 m=32
